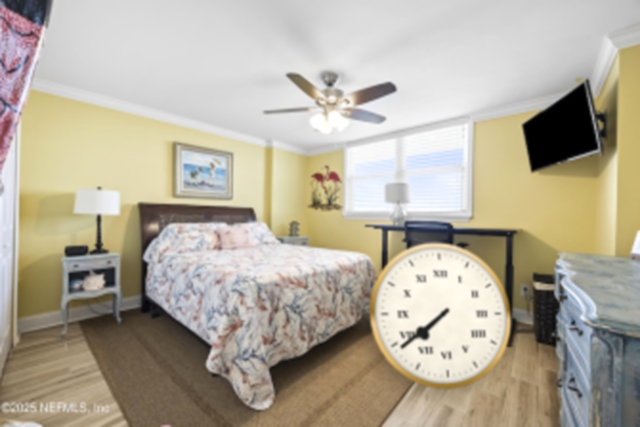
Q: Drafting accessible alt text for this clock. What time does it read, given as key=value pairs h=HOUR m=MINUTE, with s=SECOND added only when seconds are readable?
h=7 m=39
